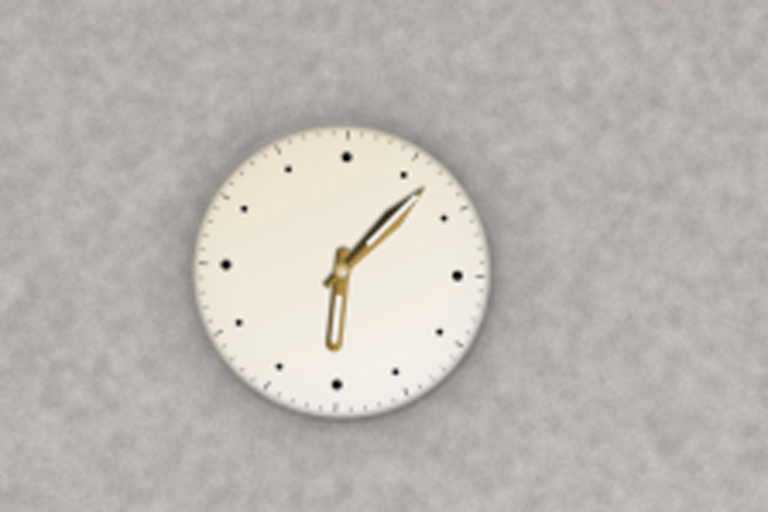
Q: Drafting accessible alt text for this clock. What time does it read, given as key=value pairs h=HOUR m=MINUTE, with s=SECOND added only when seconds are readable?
h=6 m=7
